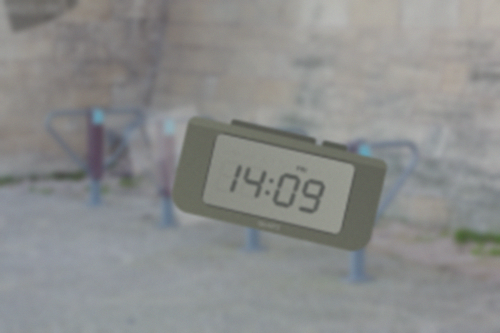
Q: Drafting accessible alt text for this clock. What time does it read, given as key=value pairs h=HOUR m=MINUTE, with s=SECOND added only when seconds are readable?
h=14 m=9
